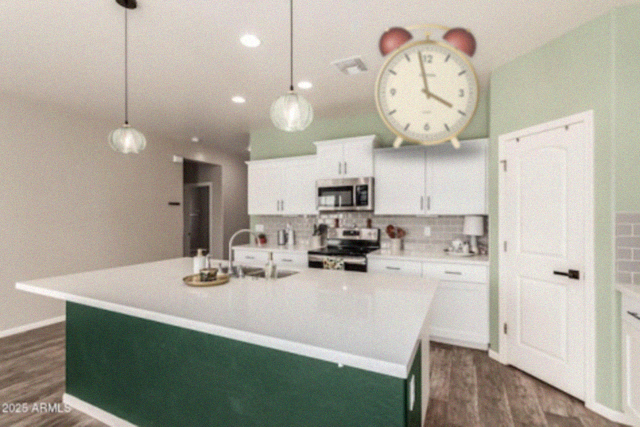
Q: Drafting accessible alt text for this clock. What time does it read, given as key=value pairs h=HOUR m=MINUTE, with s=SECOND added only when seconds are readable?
h=3 m=58
